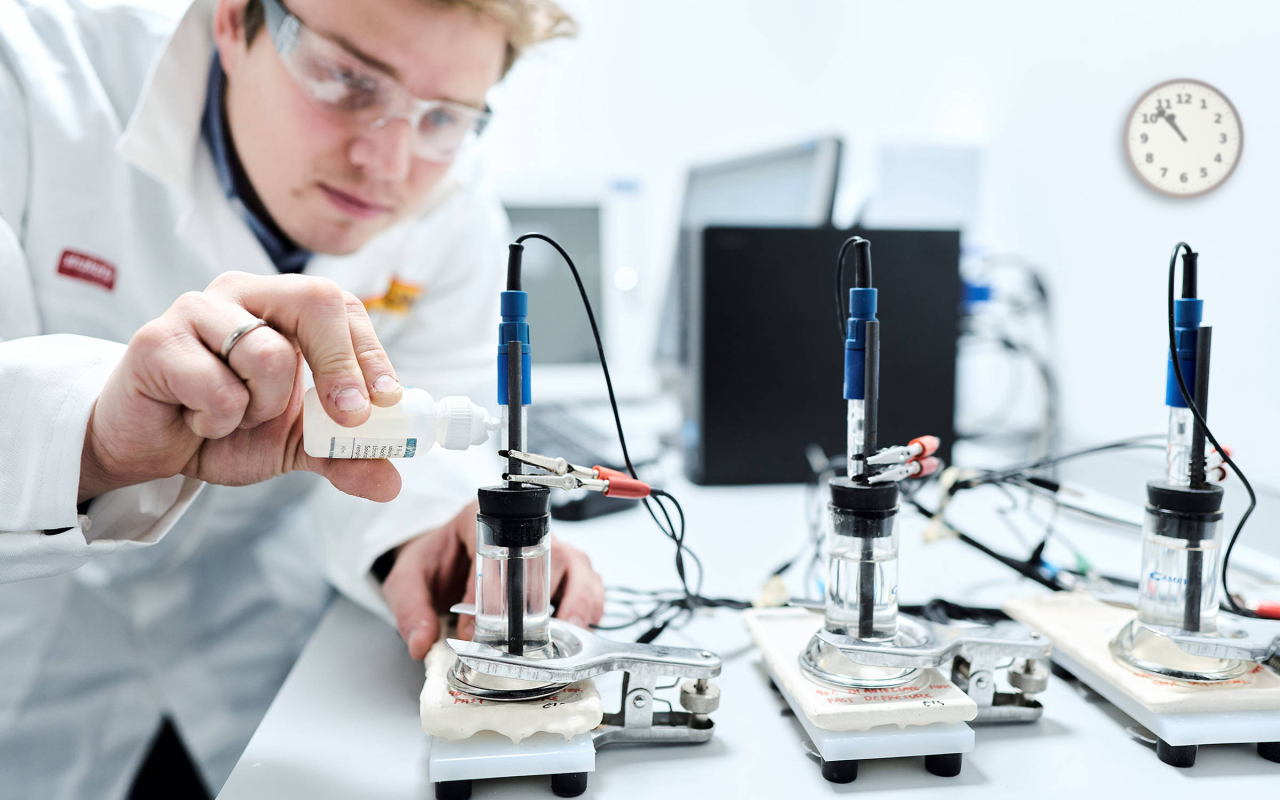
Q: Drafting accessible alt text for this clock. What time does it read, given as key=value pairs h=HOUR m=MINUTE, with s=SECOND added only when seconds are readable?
h=10 m=53
